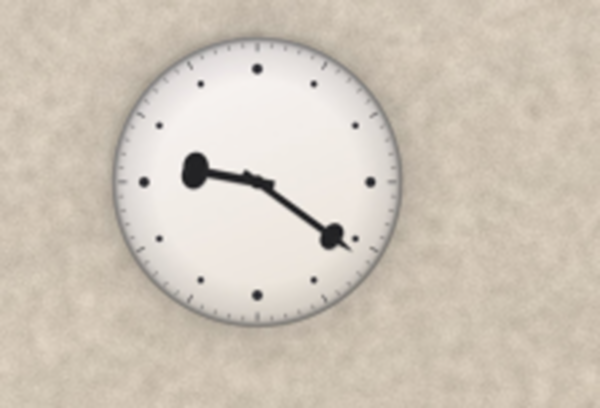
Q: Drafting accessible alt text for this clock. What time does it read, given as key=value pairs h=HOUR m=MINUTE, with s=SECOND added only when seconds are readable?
h=9 m=21
